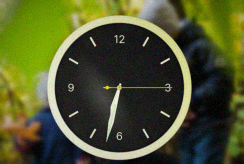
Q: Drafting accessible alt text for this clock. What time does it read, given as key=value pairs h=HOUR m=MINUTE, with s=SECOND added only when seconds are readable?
h=6 m=32 s=15
